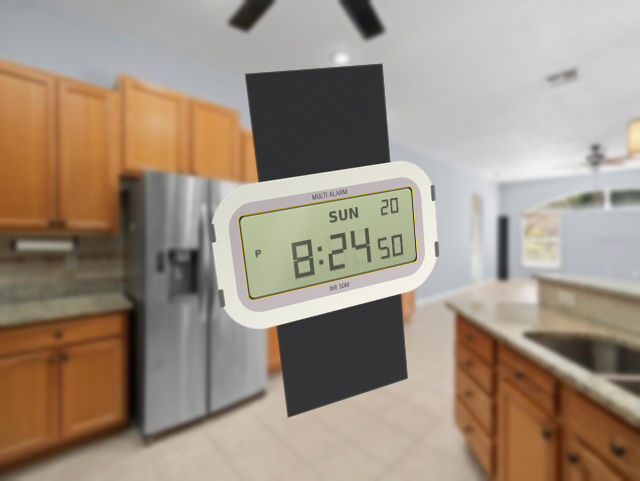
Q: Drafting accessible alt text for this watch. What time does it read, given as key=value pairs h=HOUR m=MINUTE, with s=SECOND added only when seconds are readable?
h=8 m=24 s=50
